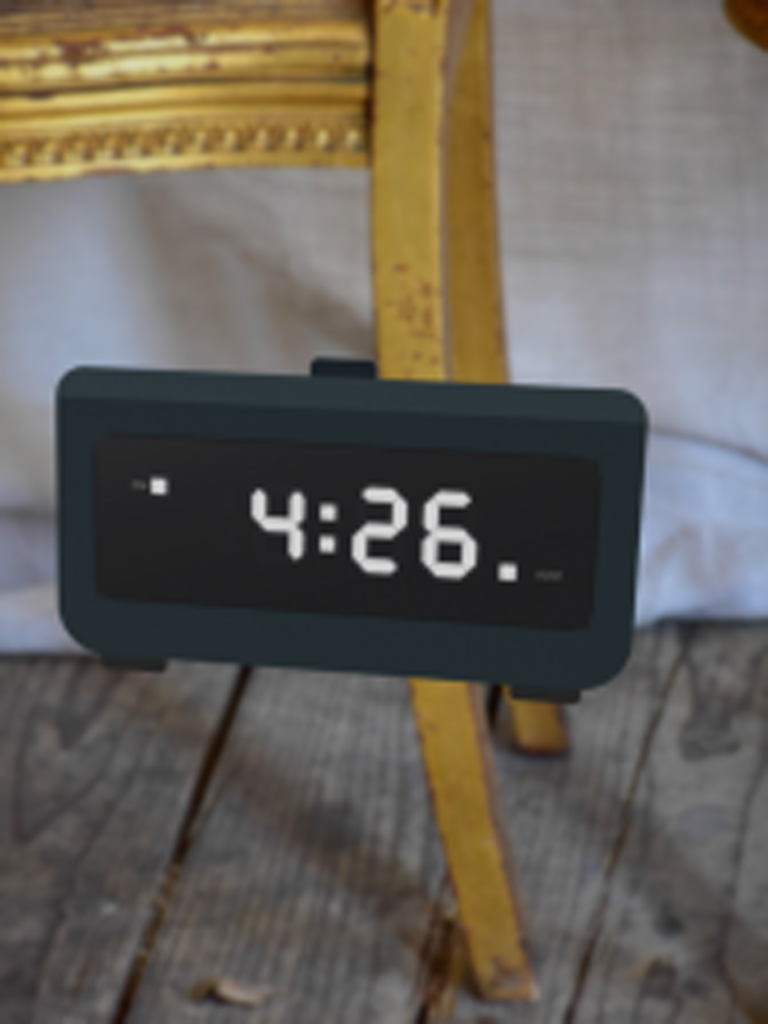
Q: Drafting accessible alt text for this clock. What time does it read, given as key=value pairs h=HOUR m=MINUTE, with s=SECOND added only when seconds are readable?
h=4 m=26
